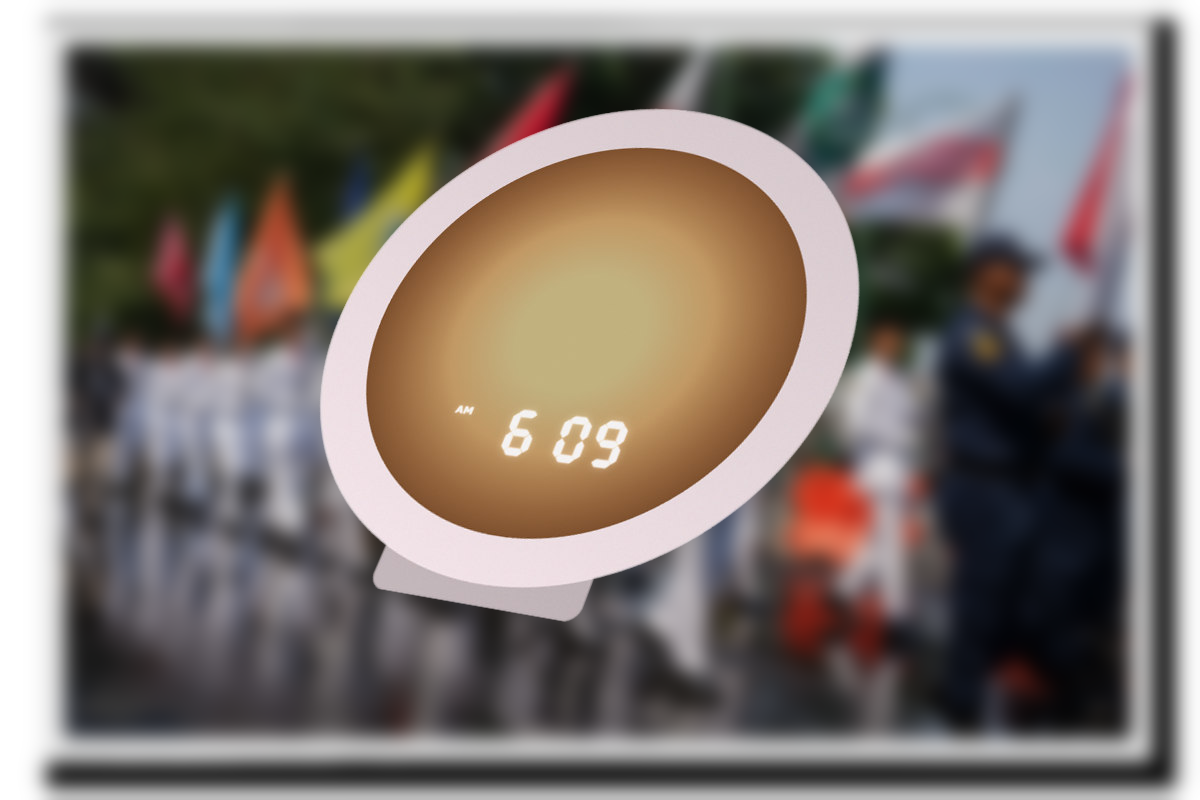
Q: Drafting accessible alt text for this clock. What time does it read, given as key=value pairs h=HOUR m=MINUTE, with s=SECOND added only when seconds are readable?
h=6 m=9
